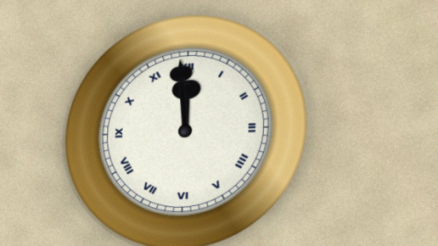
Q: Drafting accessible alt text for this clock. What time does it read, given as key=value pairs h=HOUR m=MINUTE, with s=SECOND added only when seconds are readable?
h=11 m=59
